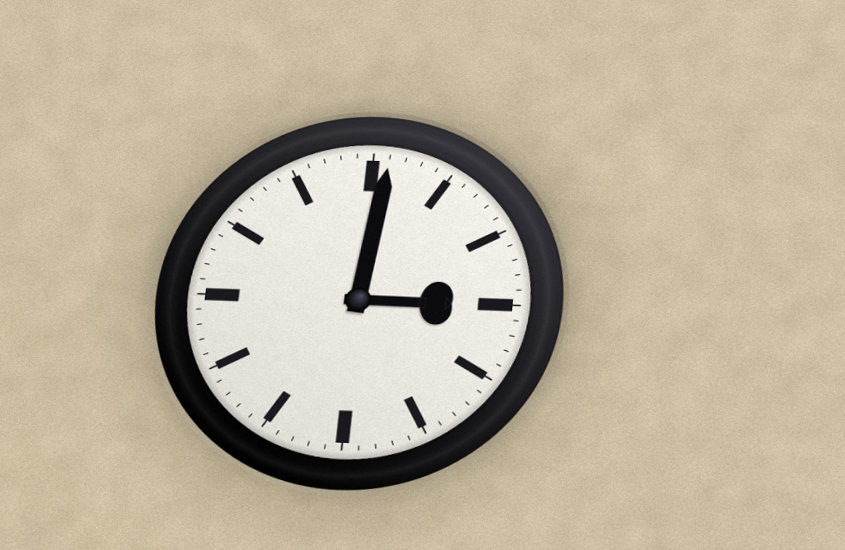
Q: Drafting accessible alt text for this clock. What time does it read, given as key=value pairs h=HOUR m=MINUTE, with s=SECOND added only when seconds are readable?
h=3 m=1
